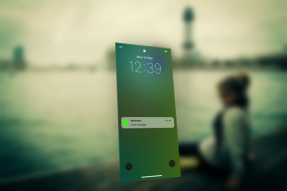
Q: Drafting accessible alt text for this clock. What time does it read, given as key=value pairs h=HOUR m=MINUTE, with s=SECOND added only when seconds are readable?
h=12 m=39
